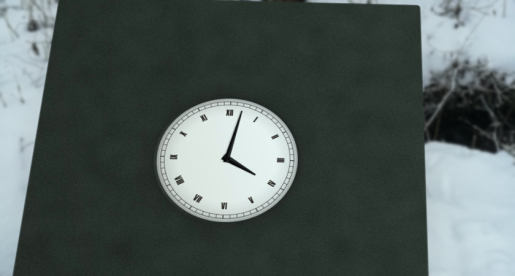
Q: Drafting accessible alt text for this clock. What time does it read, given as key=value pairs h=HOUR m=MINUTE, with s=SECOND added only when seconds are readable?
h=4 m=2
